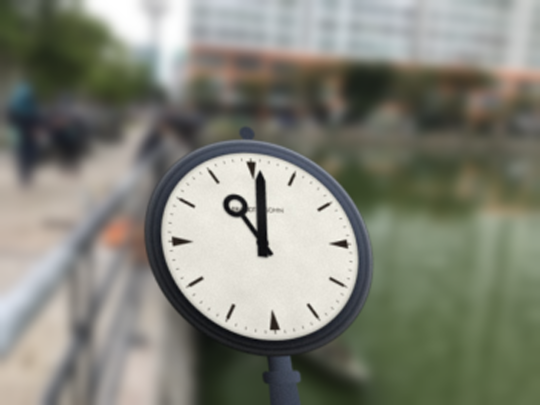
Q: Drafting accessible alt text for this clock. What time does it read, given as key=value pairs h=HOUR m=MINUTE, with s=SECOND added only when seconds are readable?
h=11 m=1
